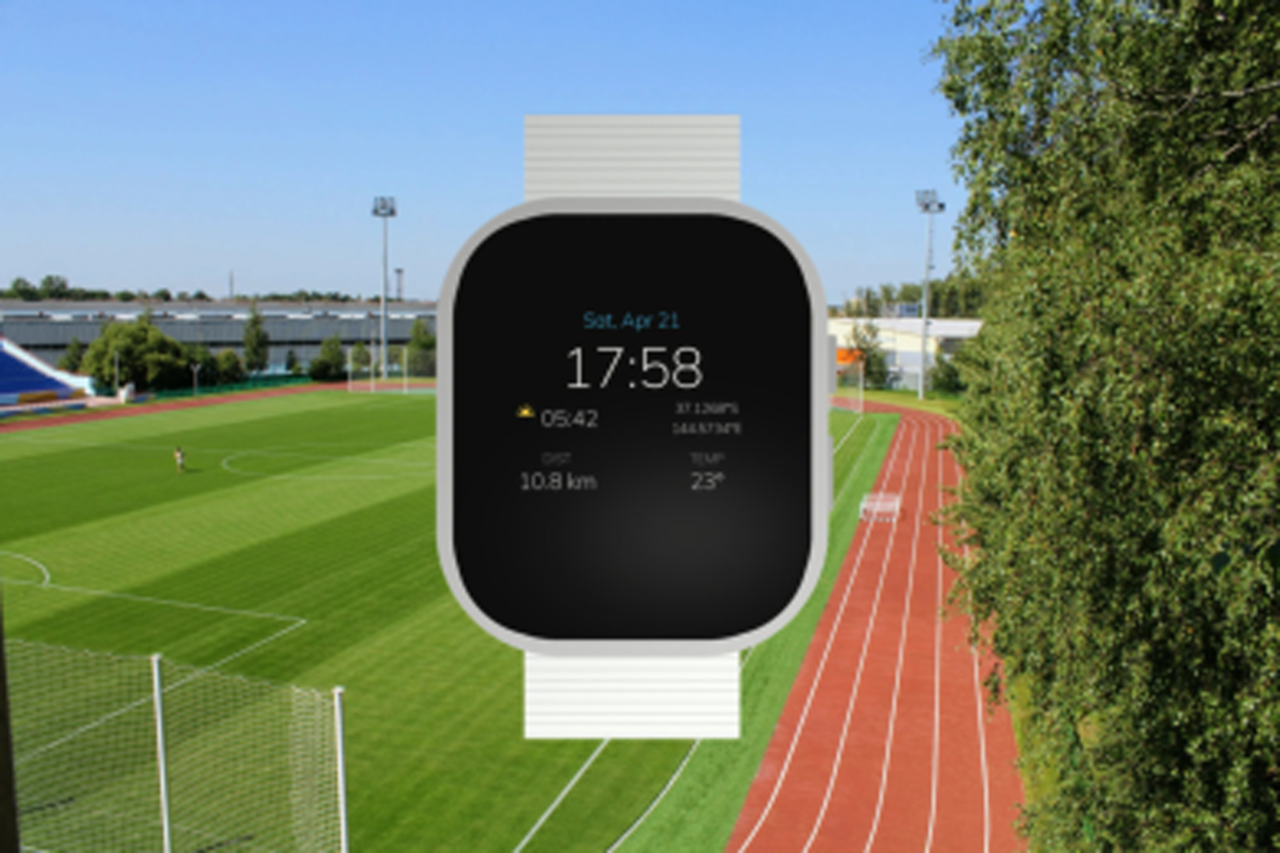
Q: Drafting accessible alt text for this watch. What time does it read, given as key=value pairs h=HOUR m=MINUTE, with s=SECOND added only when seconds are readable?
h=17 m=58
